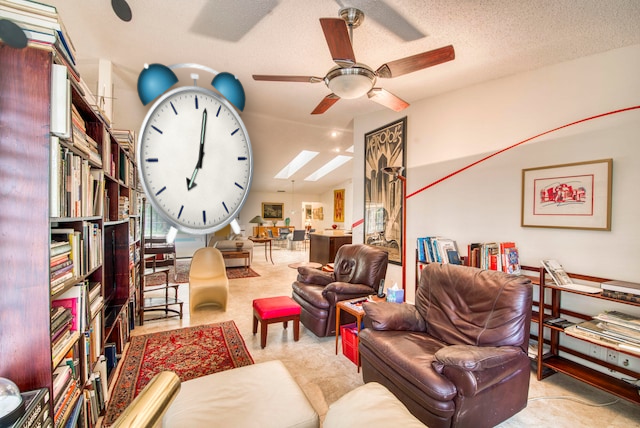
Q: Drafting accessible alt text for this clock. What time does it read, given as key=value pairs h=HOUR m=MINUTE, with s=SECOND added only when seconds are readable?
h=7 m=2
